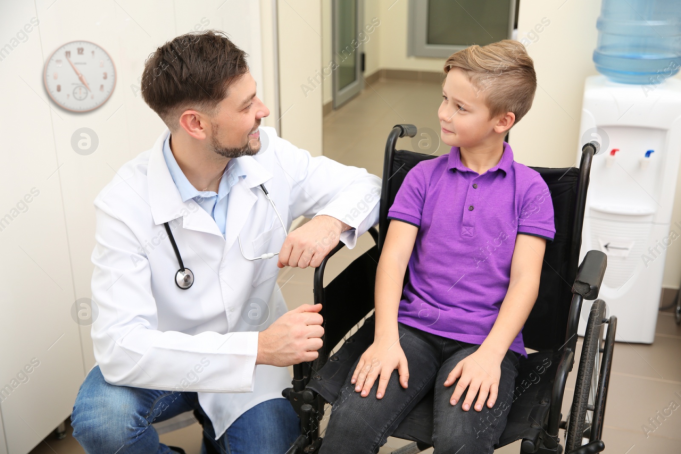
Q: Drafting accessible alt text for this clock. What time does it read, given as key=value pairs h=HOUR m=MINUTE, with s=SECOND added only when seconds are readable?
h=4 m=54
